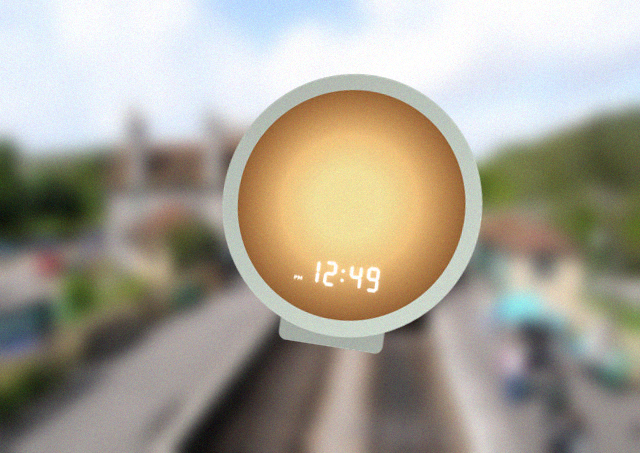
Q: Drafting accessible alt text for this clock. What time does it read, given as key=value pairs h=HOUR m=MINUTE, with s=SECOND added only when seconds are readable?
h=12 m=49
